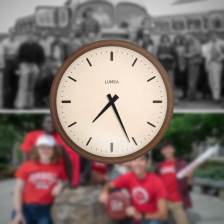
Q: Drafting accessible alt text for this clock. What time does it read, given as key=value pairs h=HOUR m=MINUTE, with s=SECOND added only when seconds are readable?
h=7 m=26
